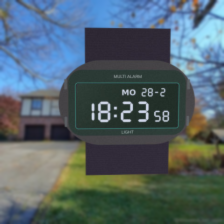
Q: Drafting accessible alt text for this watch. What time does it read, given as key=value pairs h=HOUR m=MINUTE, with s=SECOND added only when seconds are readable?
h=18 m=23 s=58
